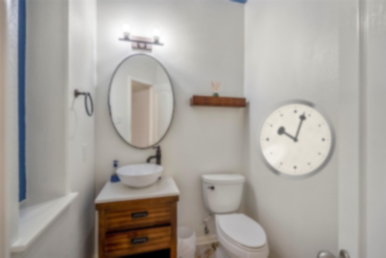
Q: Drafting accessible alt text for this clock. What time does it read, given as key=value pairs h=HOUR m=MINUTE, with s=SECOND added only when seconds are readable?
h=10 m=3
